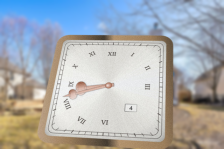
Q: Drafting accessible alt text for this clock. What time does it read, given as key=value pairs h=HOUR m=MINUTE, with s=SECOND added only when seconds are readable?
h=8 m=42
